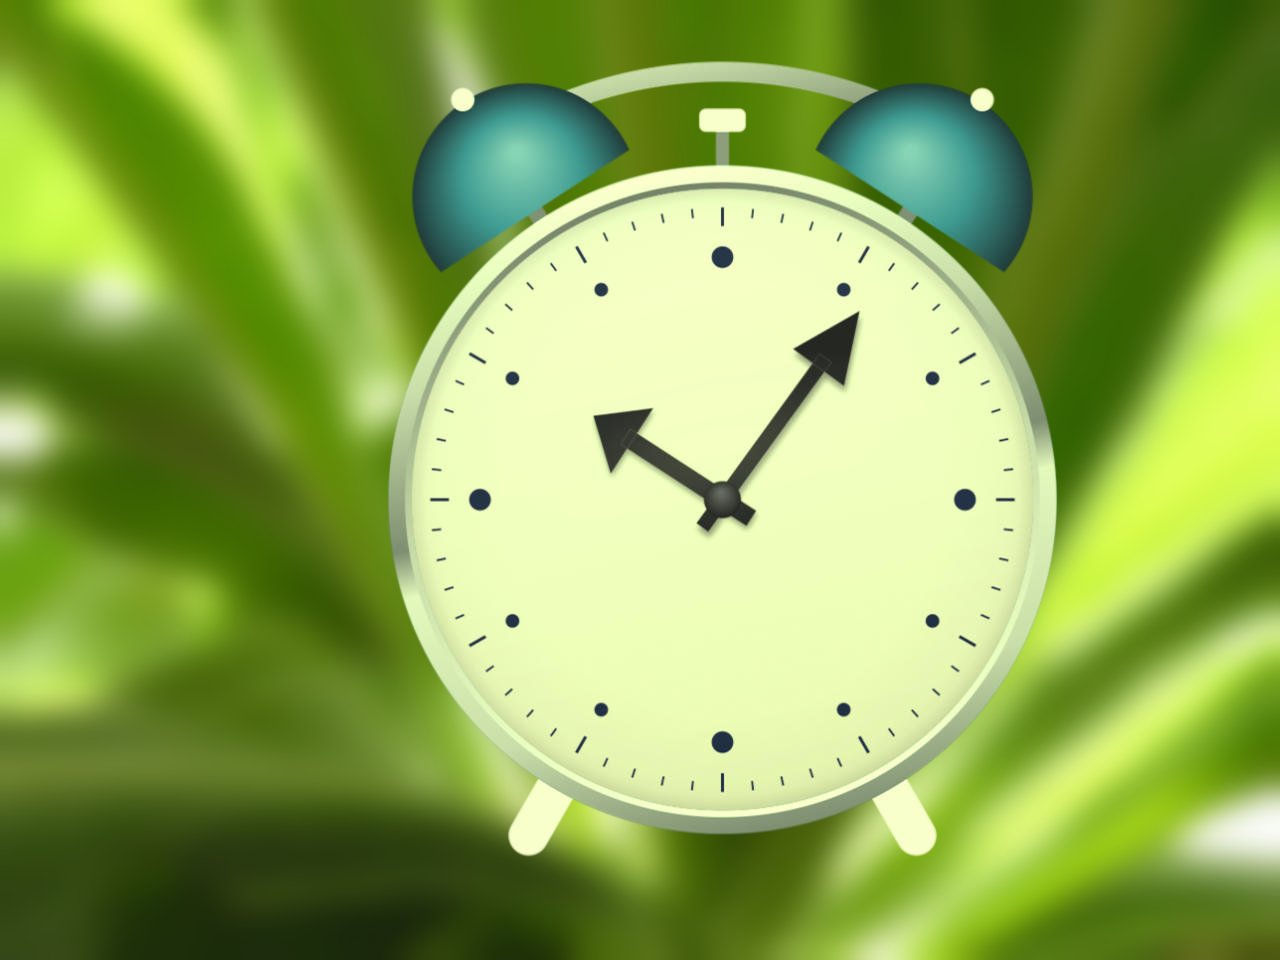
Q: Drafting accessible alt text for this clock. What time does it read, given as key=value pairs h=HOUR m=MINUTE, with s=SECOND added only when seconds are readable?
h=10 m=6
